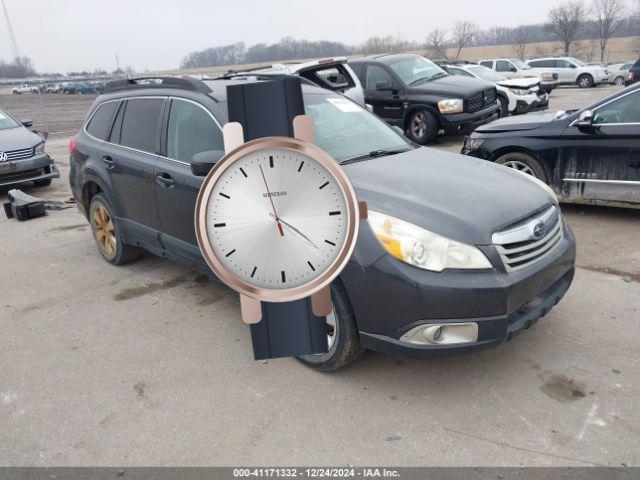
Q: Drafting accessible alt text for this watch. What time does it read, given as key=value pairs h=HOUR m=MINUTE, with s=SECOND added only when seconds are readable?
h=4 m=21 s=58
